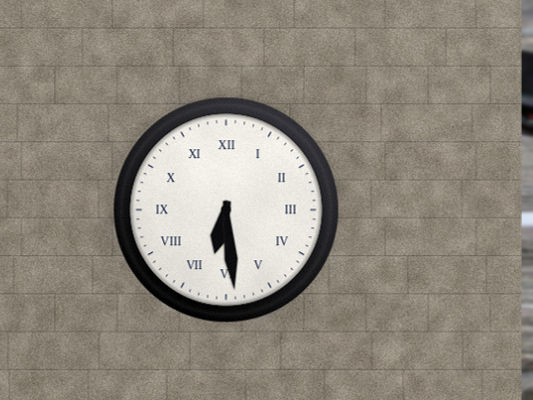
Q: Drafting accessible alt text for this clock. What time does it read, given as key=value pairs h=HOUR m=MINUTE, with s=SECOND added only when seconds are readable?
h=6 m=29
